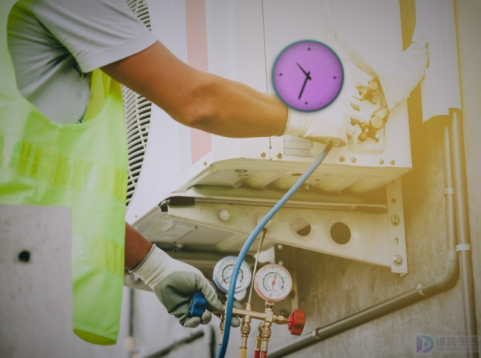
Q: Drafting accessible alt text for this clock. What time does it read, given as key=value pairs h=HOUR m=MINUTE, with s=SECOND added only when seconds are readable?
h=10 m=33
